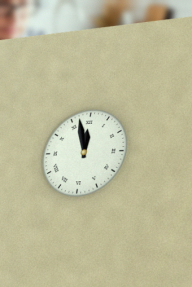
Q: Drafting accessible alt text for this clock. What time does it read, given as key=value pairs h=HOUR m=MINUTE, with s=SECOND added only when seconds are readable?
h=11 m=57
